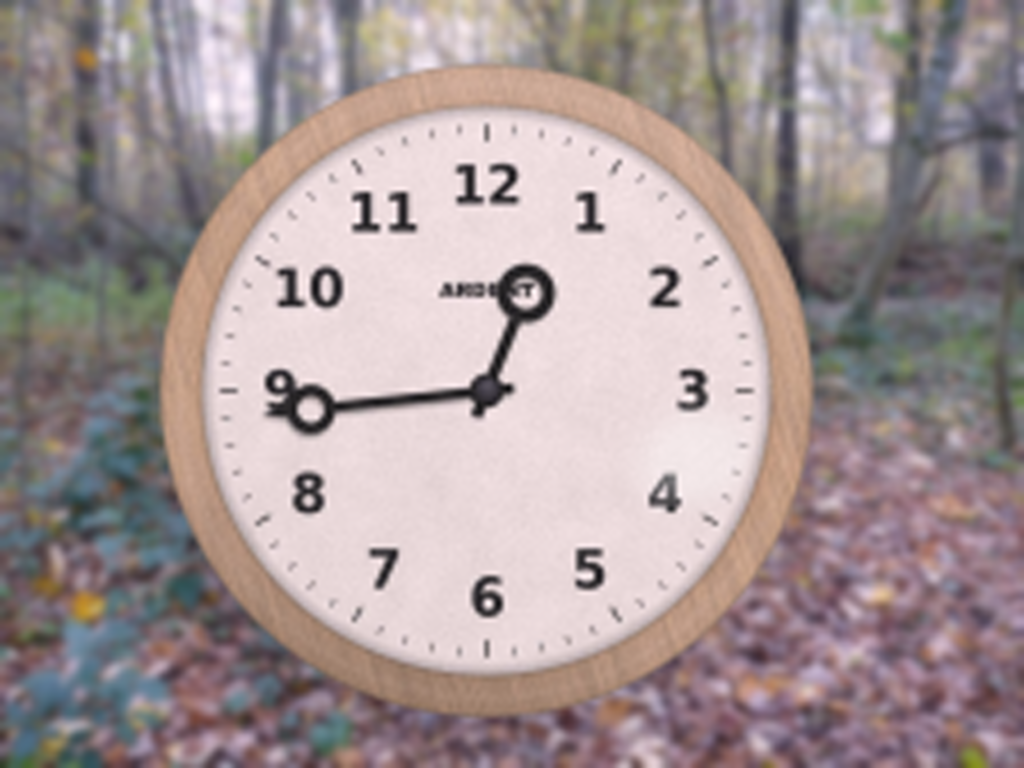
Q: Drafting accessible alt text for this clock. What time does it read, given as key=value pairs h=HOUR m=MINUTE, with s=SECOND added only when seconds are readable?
h=12 m=44
